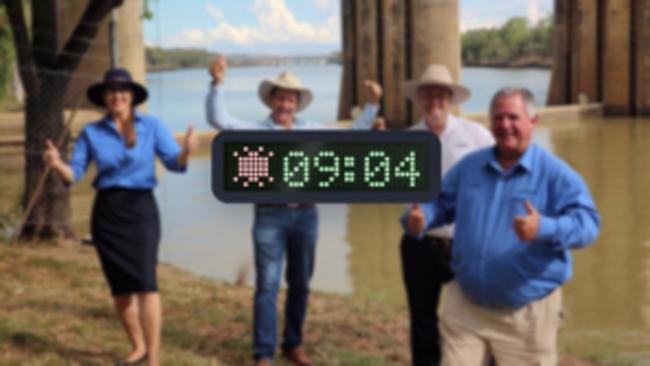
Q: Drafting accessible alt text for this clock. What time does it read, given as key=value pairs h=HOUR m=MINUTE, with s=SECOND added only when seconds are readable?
h=9 m=4
